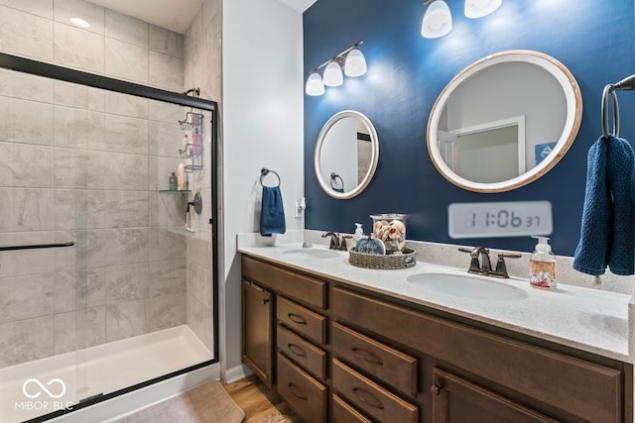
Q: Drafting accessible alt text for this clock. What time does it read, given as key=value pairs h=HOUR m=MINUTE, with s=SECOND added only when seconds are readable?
h=11 m=6
